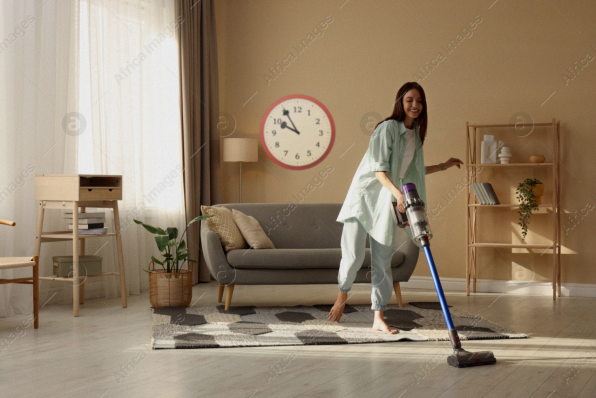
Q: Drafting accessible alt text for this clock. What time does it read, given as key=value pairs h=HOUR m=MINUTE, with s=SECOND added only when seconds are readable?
h=9 m=55
